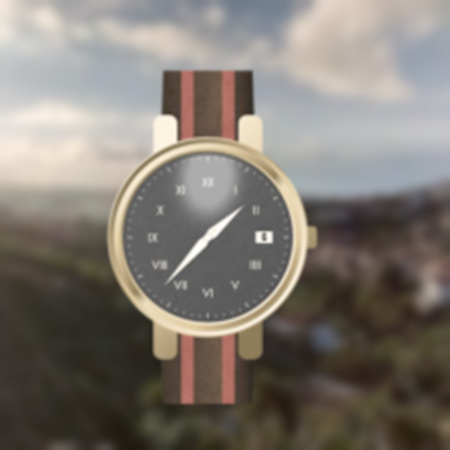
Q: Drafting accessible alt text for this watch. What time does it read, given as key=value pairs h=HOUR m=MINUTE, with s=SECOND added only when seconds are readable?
h=1 m=37
